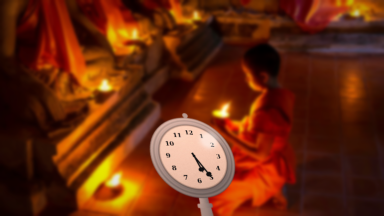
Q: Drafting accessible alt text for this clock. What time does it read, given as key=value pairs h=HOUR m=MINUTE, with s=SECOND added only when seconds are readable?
h=5 m=25
